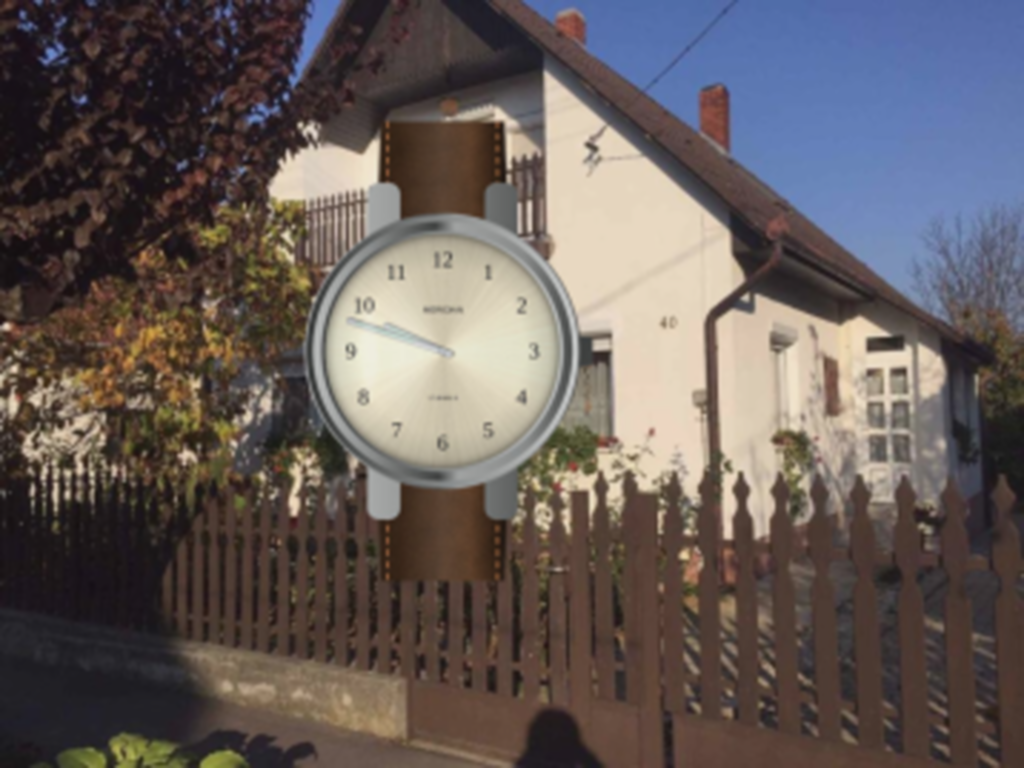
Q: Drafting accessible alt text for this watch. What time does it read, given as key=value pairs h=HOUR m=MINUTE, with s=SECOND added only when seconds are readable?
h=9 m=48
